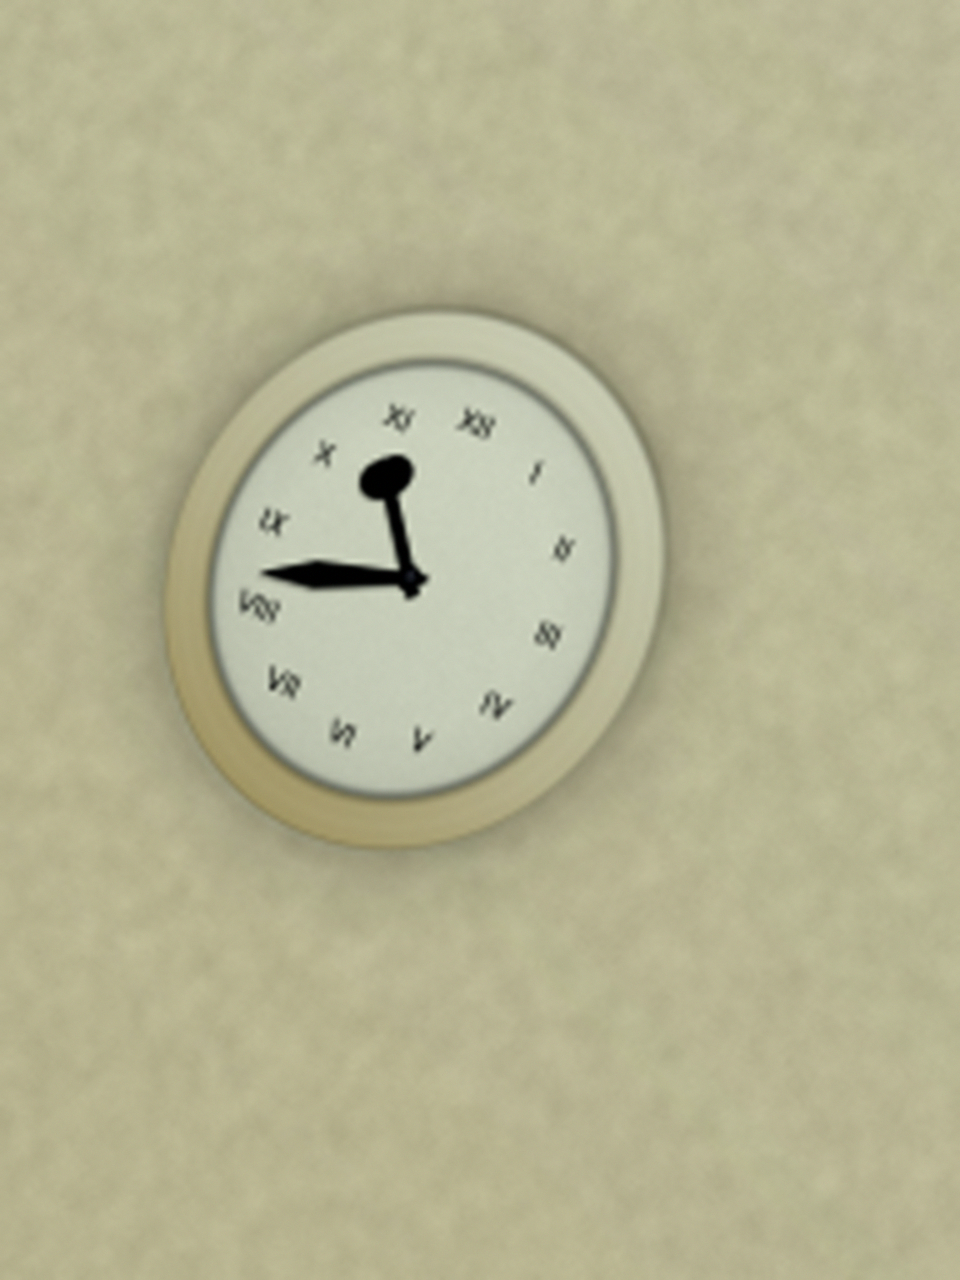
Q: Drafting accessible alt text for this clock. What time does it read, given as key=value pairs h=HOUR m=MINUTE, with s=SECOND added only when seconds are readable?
h=10 m=42
